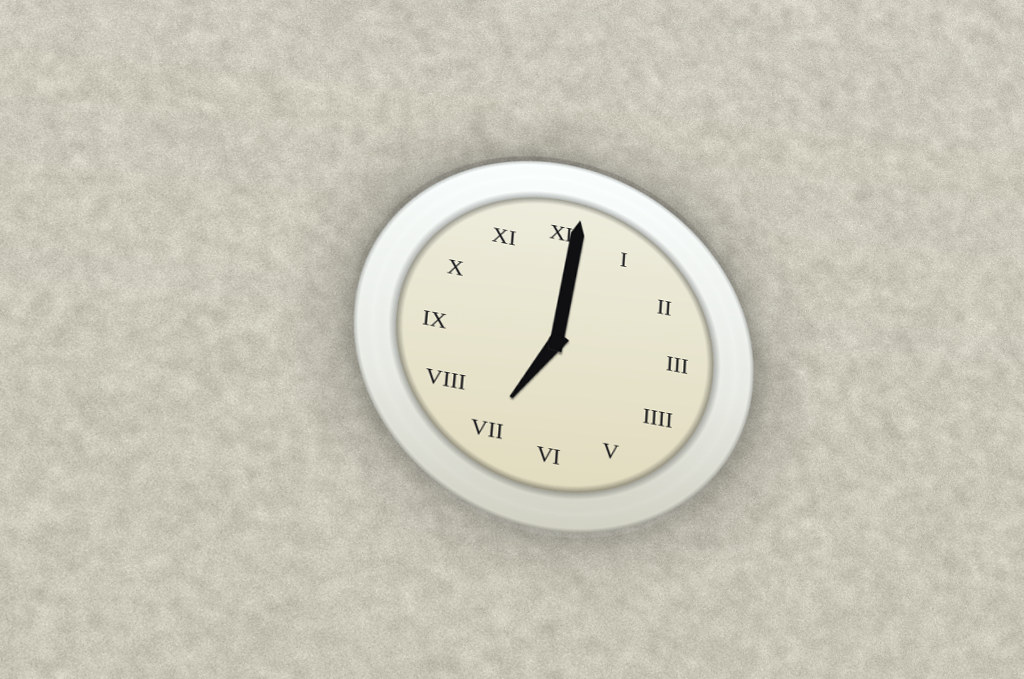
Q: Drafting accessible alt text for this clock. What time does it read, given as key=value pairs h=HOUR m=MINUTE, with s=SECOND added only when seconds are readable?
h=7 m=1
